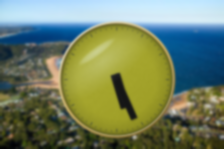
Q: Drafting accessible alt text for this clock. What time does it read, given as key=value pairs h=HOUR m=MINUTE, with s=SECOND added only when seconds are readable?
h=5 m=26
